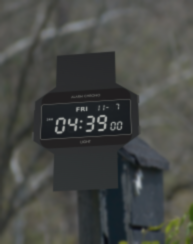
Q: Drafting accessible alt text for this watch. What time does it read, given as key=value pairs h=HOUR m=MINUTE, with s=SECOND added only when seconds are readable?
h=4 m=39
